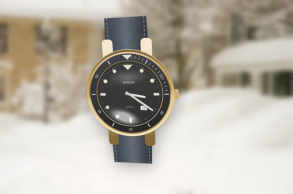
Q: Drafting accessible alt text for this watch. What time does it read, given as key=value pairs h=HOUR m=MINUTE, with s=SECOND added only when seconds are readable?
h=3 m=21
